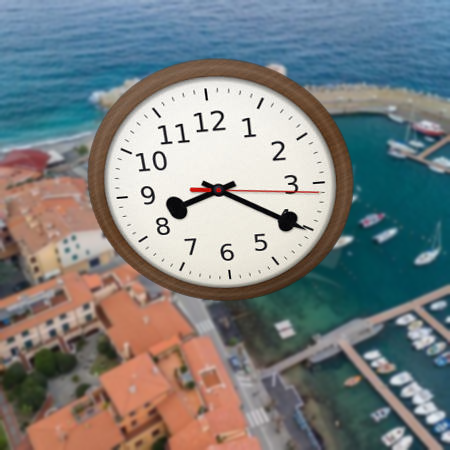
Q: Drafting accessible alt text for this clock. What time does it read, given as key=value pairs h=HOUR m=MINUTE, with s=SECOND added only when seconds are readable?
h=8 m=20 s=16
